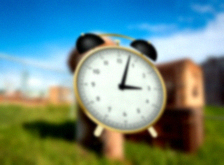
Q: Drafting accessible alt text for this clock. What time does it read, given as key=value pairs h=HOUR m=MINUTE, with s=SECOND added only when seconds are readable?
h=3 m=3
